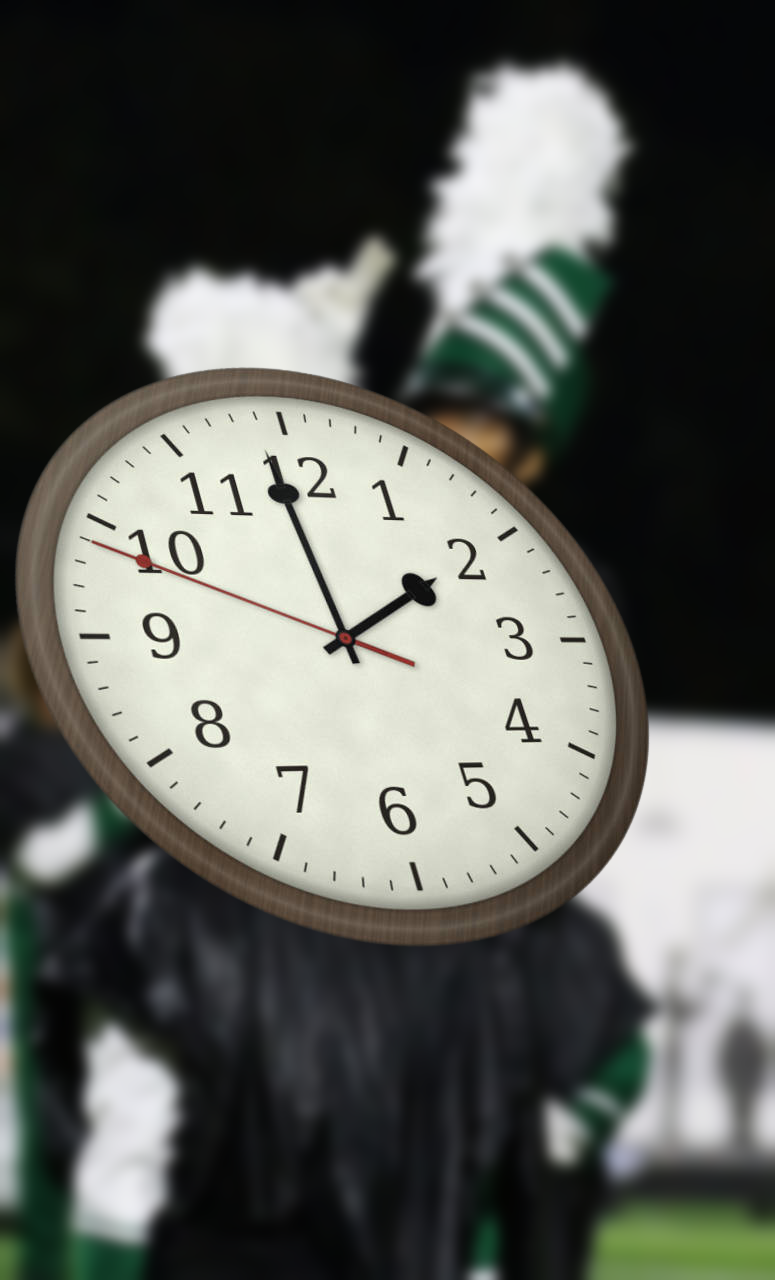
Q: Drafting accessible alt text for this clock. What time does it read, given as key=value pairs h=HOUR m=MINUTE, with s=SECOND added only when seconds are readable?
h=1 m=58 s=49
